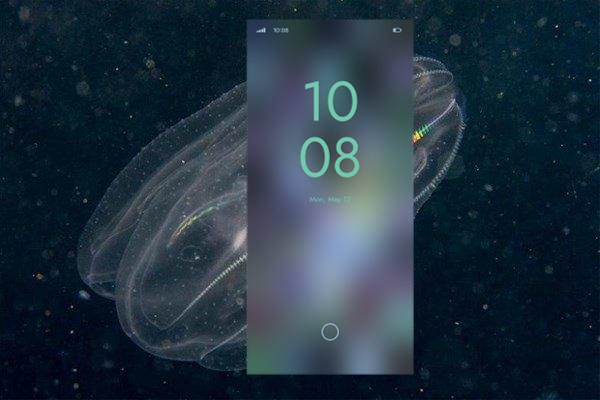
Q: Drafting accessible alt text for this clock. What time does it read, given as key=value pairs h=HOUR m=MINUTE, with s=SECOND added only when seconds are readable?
h=10 m=8
